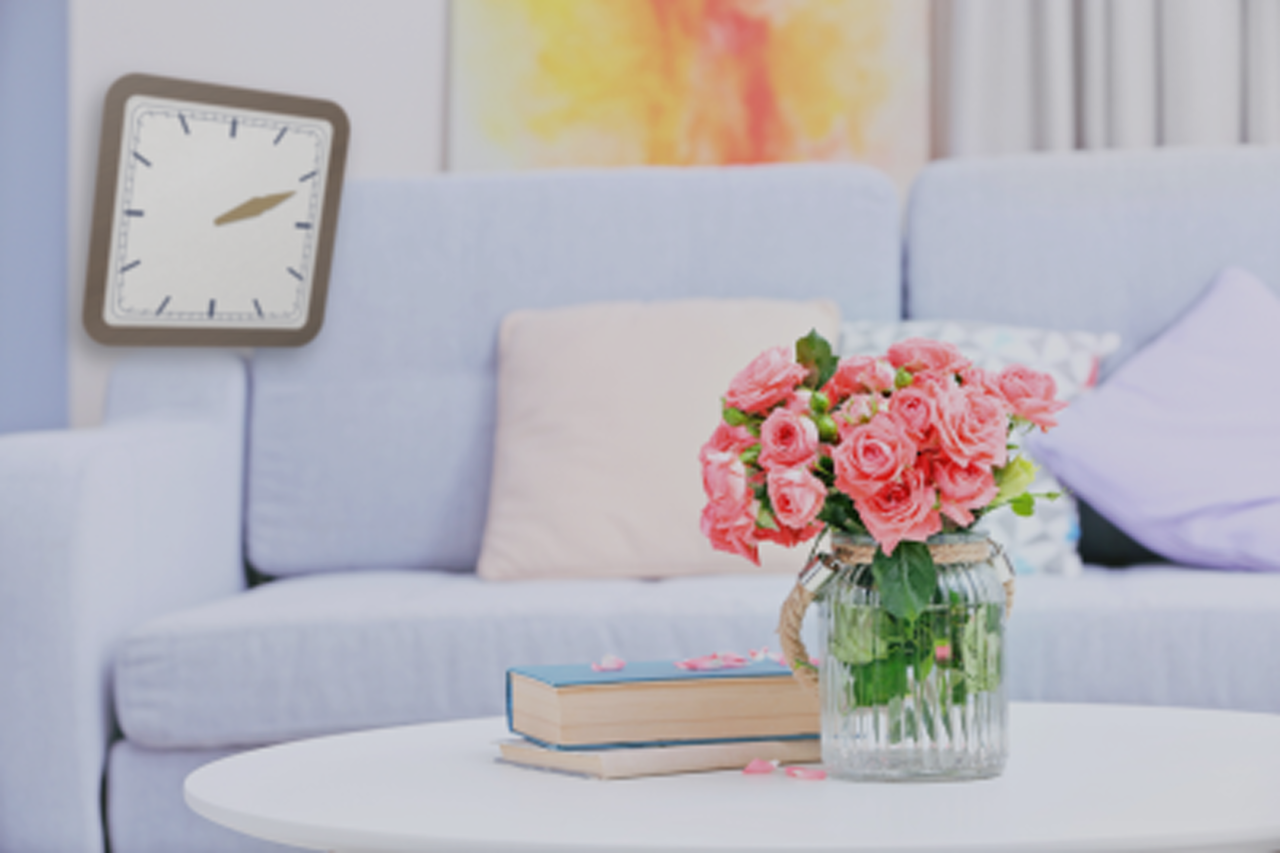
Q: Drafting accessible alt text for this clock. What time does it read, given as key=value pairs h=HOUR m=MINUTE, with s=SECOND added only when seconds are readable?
h=2 m=11
